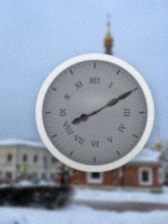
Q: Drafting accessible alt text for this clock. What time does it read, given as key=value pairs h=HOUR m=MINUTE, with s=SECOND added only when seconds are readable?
h=8 m=10
